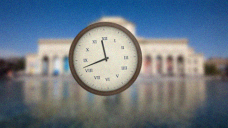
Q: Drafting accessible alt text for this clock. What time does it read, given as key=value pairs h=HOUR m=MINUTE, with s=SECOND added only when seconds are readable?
h=11 m=42
